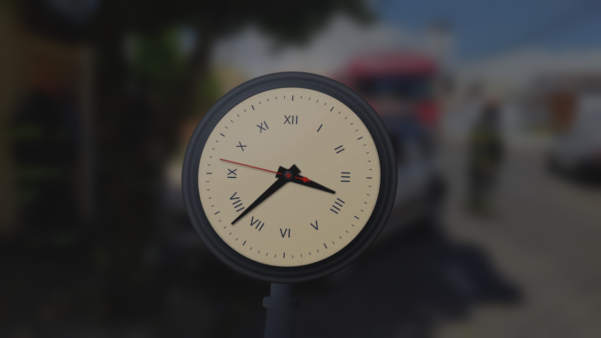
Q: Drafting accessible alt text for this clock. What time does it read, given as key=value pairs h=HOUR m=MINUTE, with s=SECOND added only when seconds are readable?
h=3 m=37 s=47
